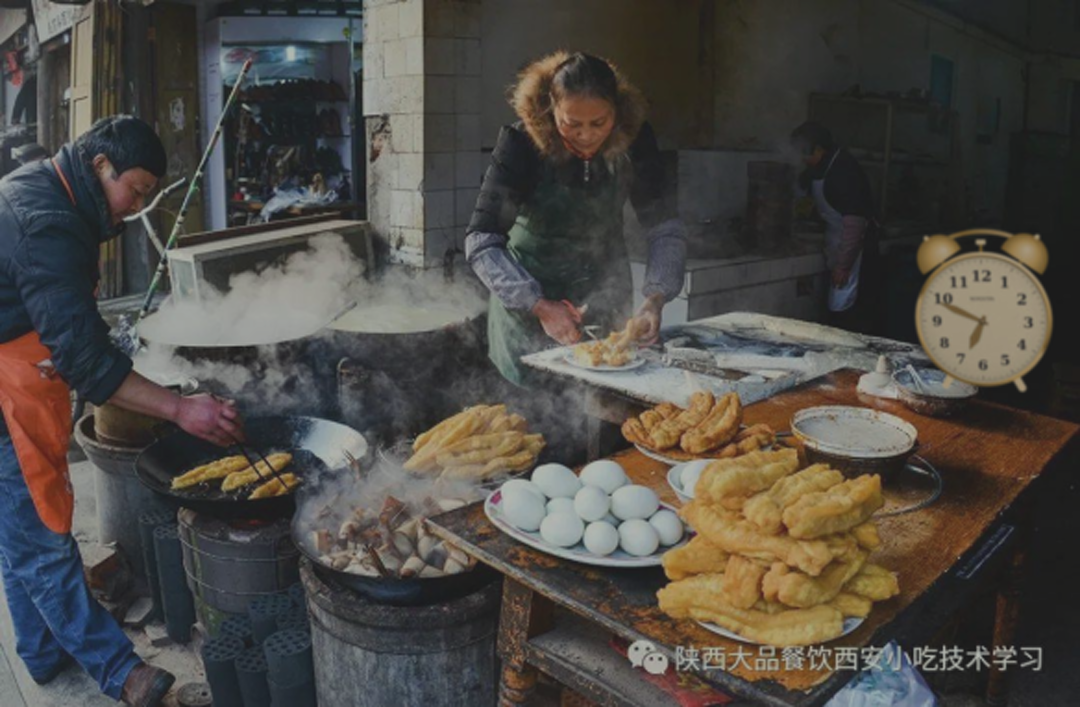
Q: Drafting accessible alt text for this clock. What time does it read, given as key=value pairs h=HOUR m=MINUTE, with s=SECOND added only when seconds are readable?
h=6 m=49
